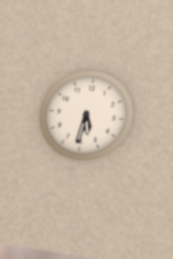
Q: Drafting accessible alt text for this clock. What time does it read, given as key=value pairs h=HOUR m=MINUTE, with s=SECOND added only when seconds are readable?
h=5 m=31
